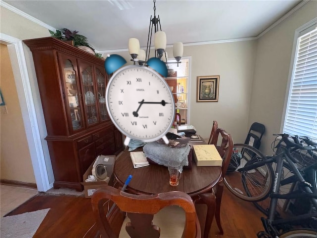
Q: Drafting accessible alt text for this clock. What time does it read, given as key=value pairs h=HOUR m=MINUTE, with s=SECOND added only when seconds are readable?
h=7 m=15
